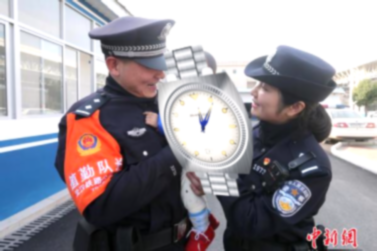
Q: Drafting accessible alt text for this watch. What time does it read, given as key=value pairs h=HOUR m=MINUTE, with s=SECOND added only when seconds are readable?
h=12 m=6
